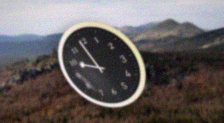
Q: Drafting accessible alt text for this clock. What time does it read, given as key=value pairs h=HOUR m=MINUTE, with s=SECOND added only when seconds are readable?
h=9 m=59
